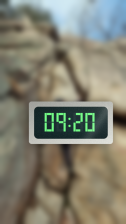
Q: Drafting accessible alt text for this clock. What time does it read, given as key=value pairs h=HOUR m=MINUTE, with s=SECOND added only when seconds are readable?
h=9 m=20
